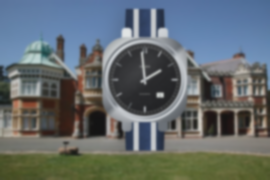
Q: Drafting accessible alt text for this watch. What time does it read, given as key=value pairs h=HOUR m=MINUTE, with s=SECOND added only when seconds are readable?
h=1 m=59
